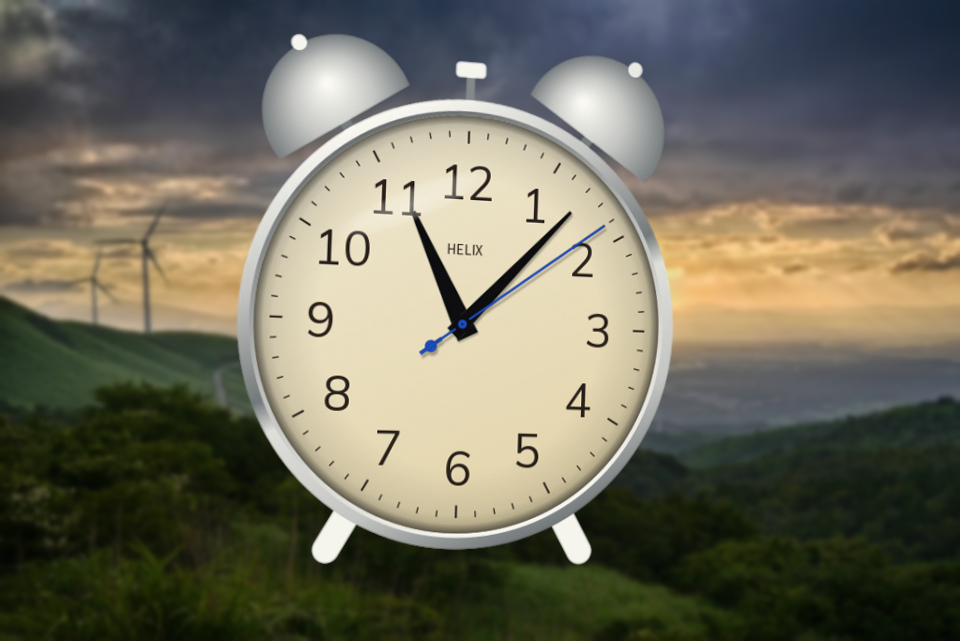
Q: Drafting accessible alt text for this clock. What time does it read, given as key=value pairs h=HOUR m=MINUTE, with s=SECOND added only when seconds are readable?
h=11 m=7 s=9
